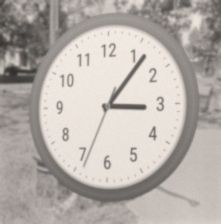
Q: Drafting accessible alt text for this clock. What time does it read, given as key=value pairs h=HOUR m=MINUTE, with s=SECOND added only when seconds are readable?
h=3 m=6 s=34
